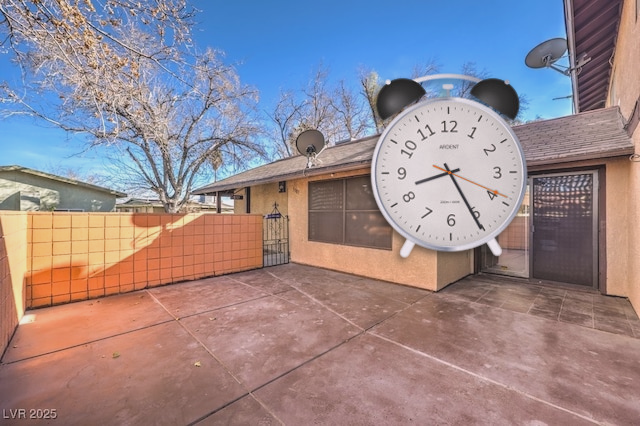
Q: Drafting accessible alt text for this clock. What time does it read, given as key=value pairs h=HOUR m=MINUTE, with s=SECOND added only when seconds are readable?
h=8 m=25 s=19
